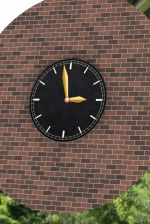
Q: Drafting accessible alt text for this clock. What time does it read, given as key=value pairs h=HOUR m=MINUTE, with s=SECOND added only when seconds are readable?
h=2 m=58
